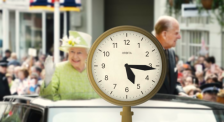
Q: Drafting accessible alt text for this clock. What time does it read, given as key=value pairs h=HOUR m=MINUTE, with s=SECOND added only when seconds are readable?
h=5 m=16
